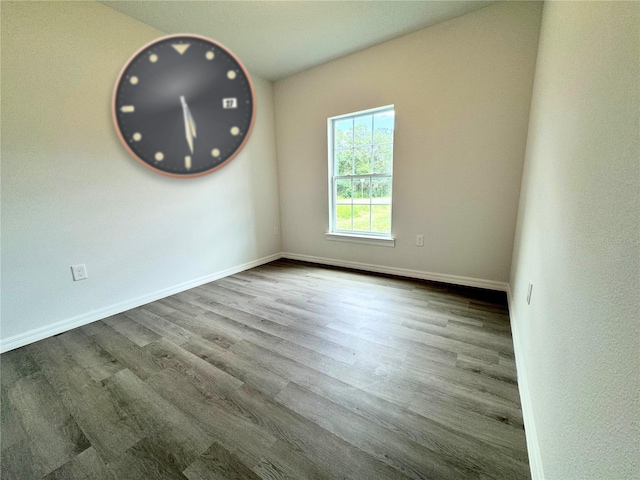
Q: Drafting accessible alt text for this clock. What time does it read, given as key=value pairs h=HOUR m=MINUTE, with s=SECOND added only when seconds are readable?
h=5 m=29
